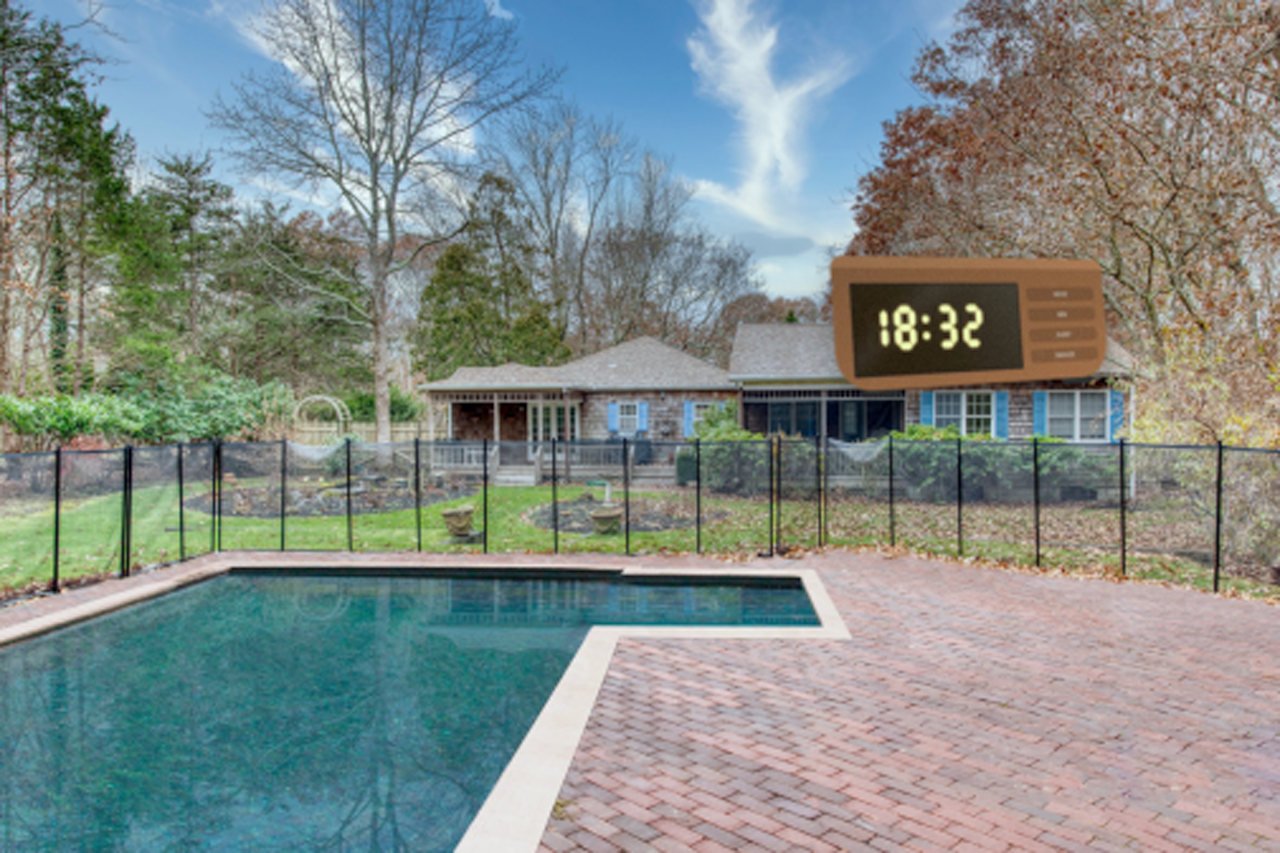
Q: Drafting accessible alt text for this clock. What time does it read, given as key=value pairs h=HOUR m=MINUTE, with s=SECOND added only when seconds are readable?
h=18 m=32
